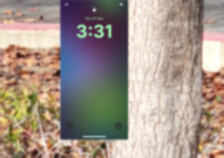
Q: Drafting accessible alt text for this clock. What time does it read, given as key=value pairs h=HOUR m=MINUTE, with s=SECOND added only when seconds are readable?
h=3 m=31
